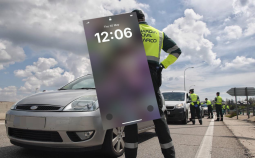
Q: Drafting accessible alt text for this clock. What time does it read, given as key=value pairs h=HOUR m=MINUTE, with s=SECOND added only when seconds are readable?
h=12 m=6
